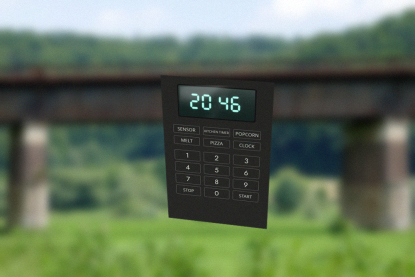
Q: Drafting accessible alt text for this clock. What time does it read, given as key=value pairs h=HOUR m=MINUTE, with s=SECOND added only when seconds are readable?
h=20 m=46
